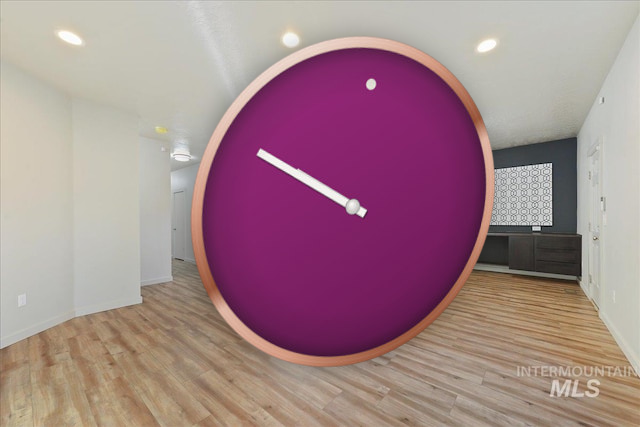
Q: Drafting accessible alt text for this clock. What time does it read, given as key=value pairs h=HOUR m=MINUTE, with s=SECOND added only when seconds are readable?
h=9 m=49
